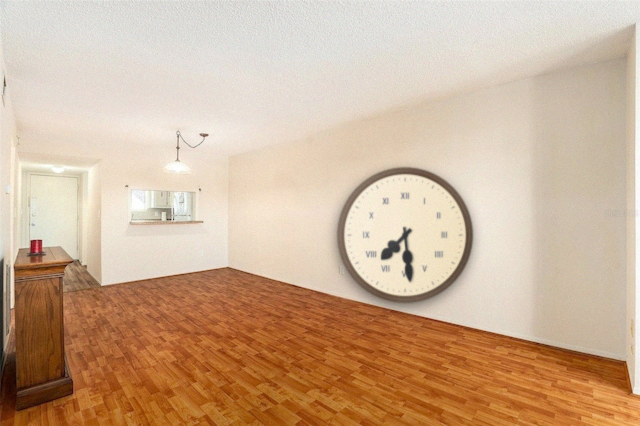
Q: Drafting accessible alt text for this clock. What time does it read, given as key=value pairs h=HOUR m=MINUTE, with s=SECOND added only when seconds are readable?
h=7 m=29
